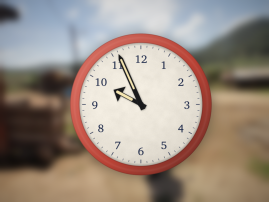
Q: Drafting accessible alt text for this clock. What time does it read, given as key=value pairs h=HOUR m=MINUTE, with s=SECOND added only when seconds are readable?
h=9 m=56
